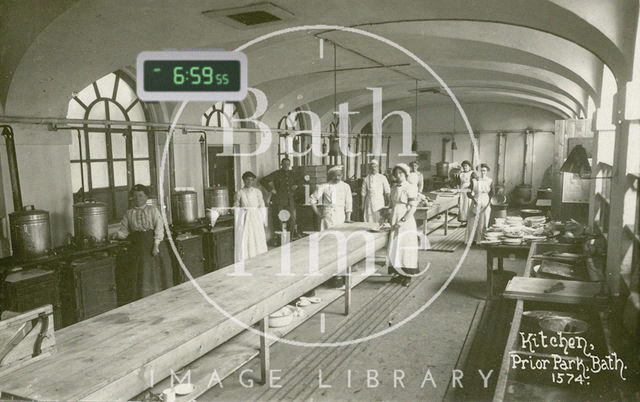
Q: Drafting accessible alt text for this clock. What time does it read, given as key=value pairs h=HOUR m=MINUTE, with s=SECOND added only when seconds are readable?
h=6 m=59
